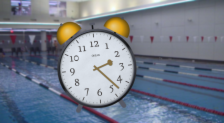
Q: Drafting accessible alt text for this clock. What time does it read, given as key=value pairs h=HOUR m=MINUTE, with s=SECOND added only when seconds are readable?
h=2 m=23
